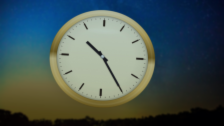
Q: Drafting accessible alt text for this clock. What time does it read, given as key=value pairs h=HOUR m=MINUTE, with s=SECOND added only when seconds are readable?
h=10 m=25
